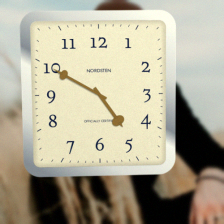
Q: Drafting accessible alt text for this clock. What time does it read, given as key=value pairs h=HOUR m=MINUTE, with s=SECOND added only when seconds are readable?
h=4 m=50
